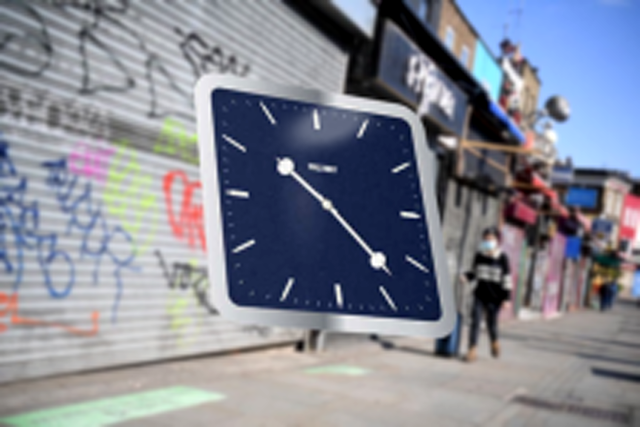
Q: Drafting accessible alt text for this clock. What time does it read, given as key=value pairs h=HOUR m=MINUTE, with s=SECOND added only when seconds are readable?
h=10 m=23
